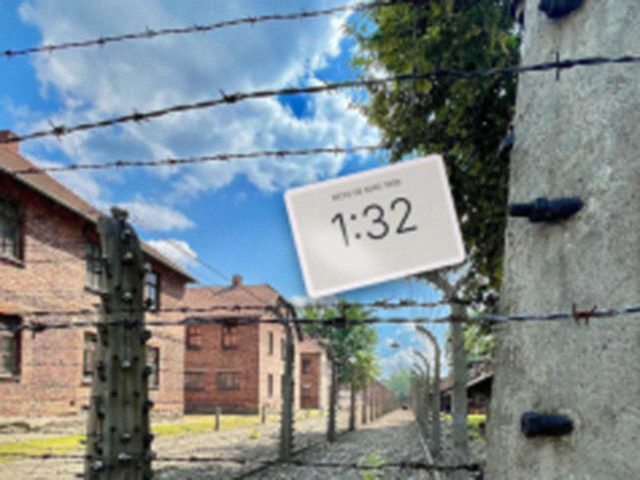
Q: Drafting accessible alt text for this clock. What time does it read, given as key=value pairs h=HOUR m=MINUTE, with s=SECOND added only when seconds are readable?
h=1 m=32
